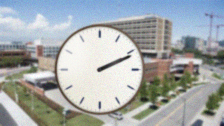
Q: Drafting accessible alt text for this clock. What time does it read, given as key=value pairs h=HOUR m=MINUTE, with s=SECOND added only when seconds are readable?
h=2 m=11
